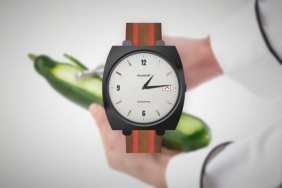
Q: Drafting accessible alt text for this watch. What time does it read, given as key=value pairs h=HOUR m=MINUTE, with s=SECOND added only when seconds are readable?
h=1 m=14
